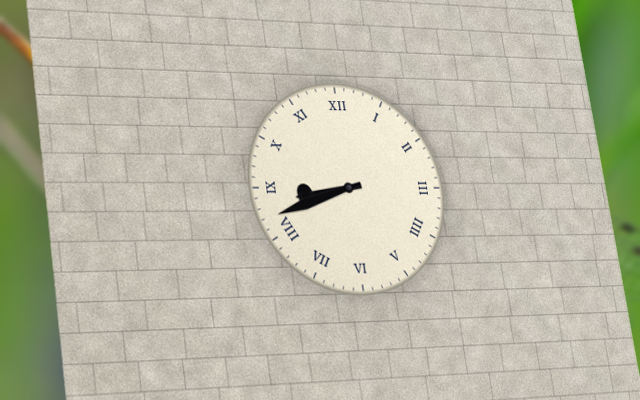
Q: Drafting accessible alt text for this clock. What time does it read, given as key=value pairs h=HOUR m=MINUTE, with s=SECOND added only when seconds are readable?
h=8 m=42
